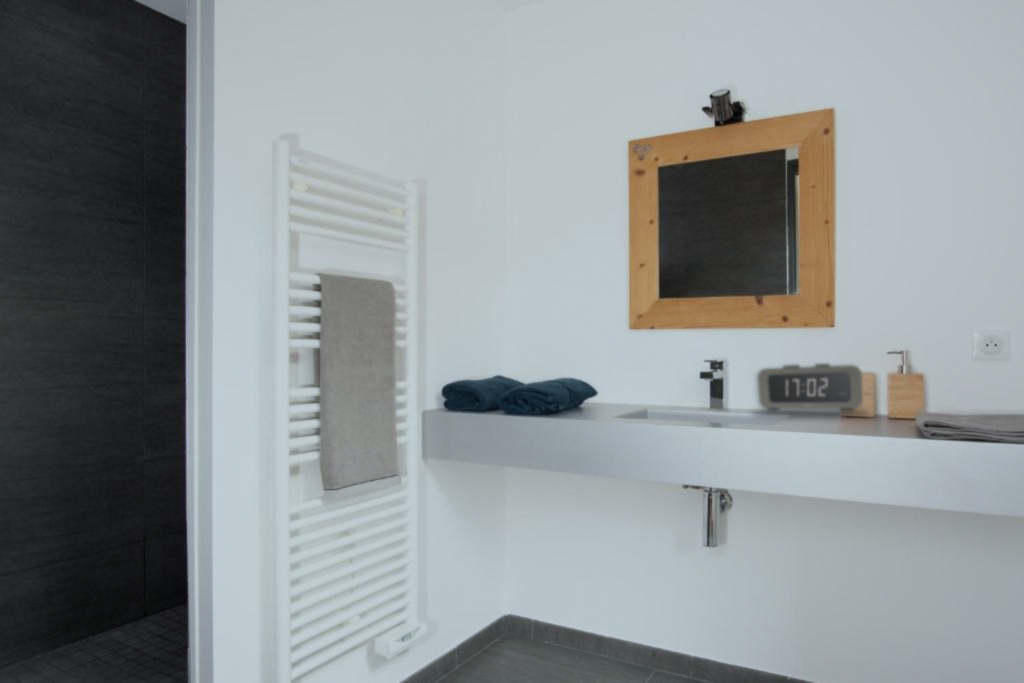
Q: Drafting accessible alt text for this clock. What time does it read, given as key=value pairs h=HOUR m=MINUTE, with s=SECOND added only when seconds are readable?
h=17 m=2
